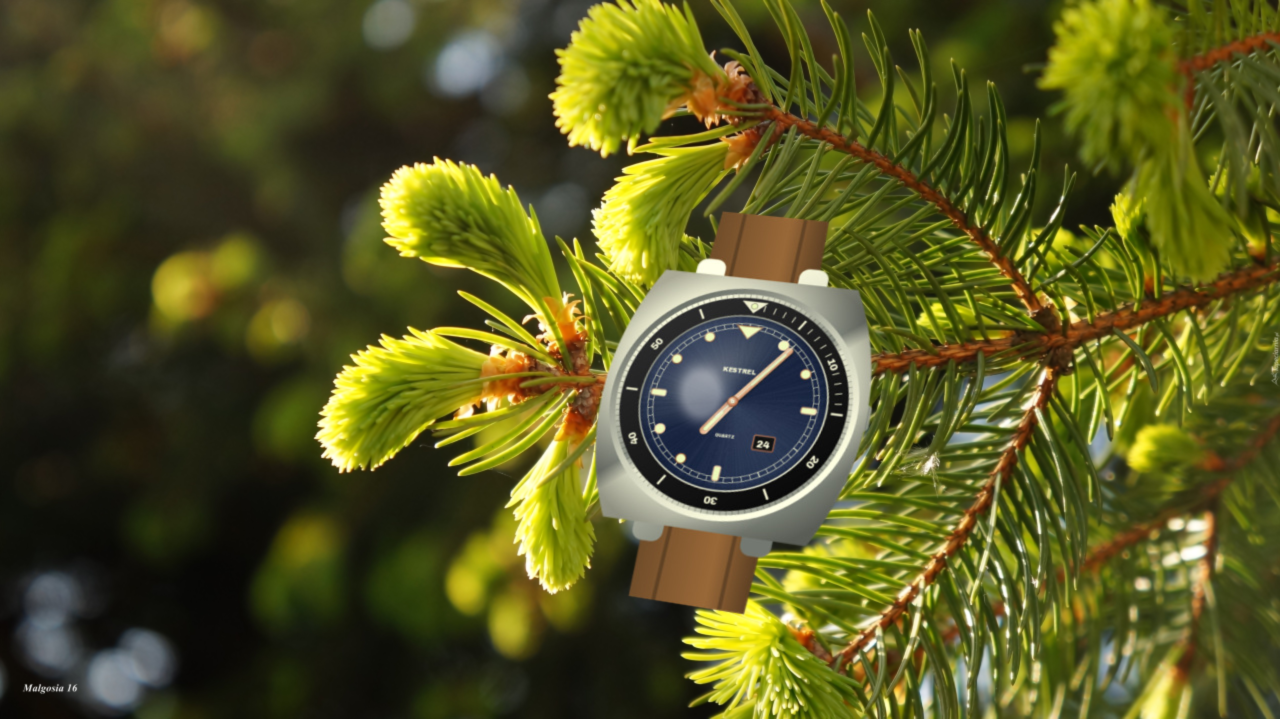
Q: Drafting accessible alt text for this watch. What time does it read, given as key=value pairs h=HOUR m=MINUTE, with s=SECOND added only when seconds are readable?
h=7 m=6 s=6
